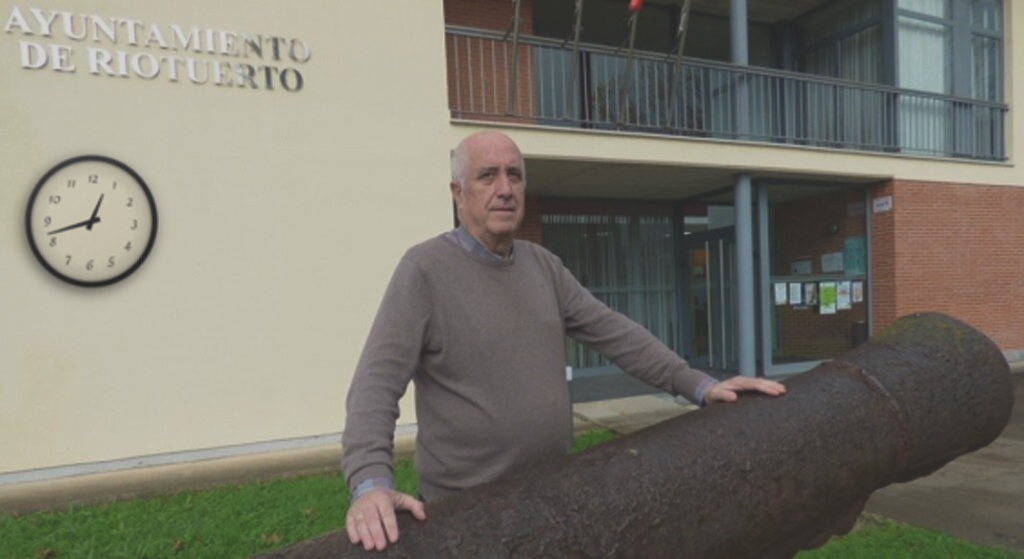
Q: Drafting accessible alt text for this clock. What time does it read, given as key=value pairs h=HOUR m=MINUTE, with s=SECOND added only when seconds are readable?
h=12 m=42
